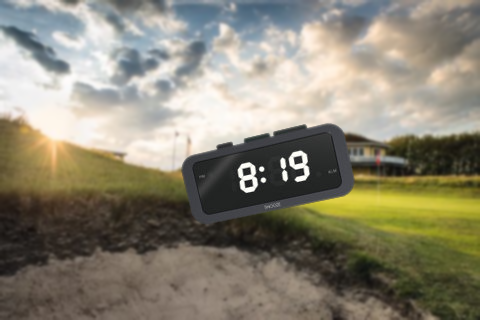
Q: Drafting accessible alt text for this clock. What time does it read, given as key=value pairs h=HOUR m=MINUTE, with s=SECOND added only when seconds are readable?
h=8 m=19
